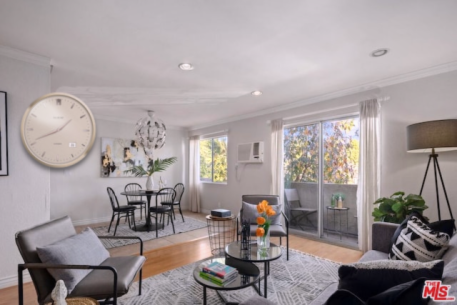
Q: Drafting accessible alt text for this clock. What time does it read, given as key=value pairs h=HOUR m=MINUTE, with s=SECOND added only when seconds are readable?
h=1 m=41
